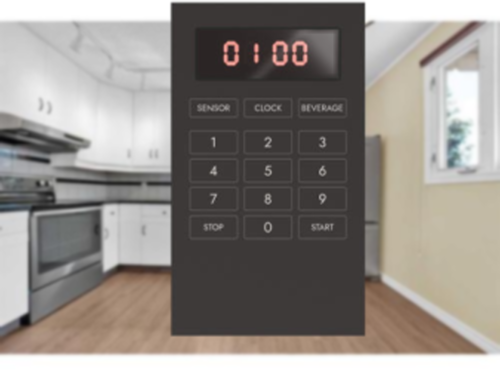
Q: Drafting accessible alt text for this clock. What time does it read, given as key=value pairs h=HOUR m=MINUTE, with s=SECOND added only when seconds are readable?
h=1 m=0
